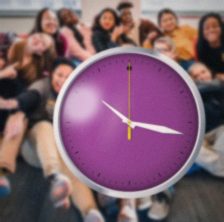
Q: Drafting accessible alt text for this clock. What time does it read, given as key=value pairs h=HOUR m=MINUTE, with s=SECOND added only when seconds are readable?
h=10 m=17 s=0
